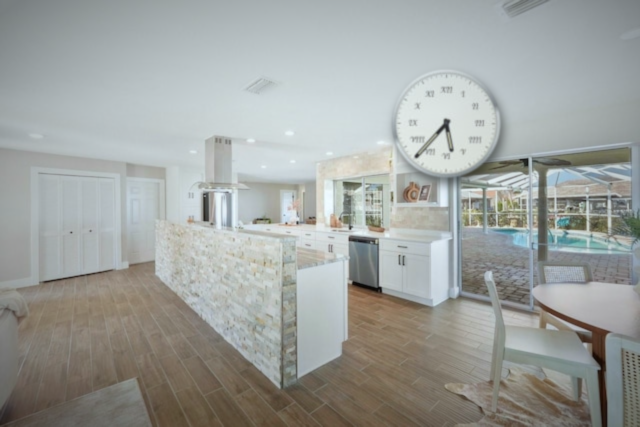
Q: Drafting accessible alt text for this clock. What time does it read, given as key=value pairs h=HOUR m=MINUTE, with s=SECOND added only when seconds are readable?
h=5 m=37
